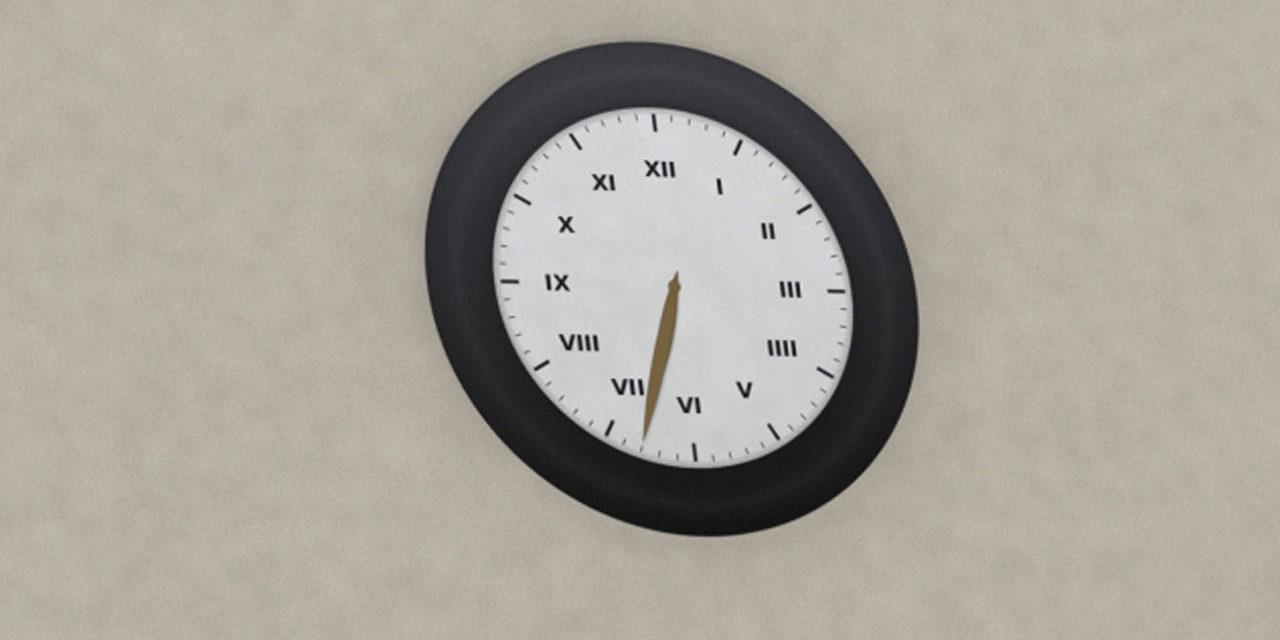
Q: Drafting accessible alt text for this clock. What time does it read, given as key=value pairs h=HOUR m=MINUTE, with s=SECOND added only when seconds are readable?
h=6 m=33
